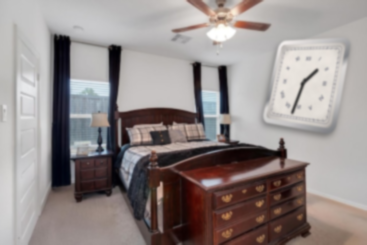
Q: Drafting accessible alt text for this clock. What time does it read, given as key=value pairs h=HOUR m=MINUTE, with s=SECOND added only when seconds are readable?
h=1 m=32
